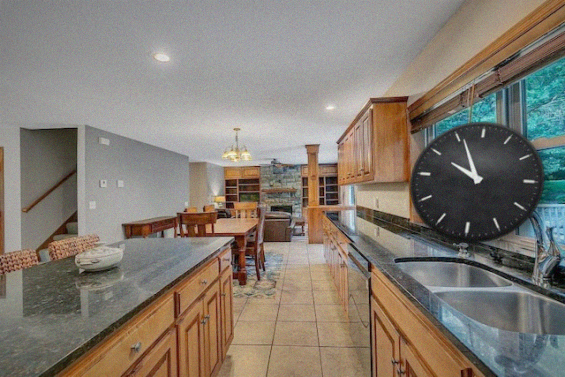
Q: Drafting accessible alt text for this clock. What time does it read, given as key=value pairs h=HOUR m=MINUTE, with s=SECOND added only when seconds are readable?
h=9 m=56
